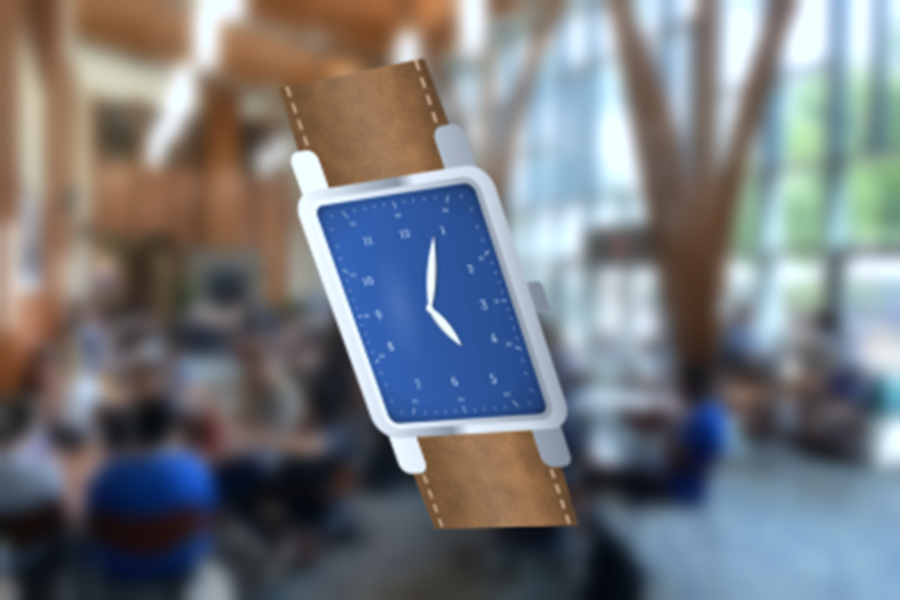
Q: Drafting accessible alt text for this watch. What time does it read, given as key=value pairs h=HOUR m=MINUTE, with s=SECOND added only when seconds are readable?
h=5 m=4
